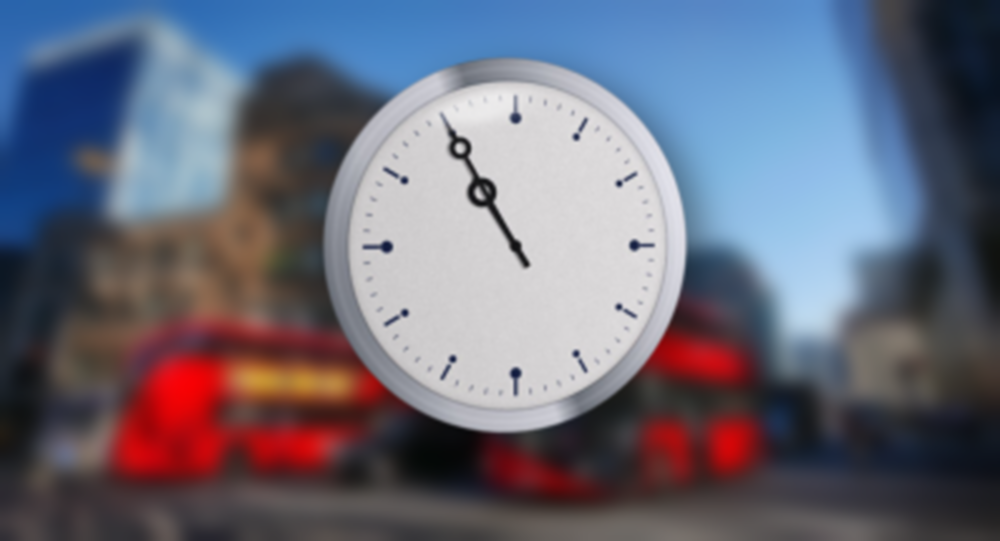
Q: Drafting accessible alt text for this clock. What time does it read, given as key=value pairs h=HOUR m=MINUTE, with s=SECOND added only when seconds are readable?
h=10 m=55
